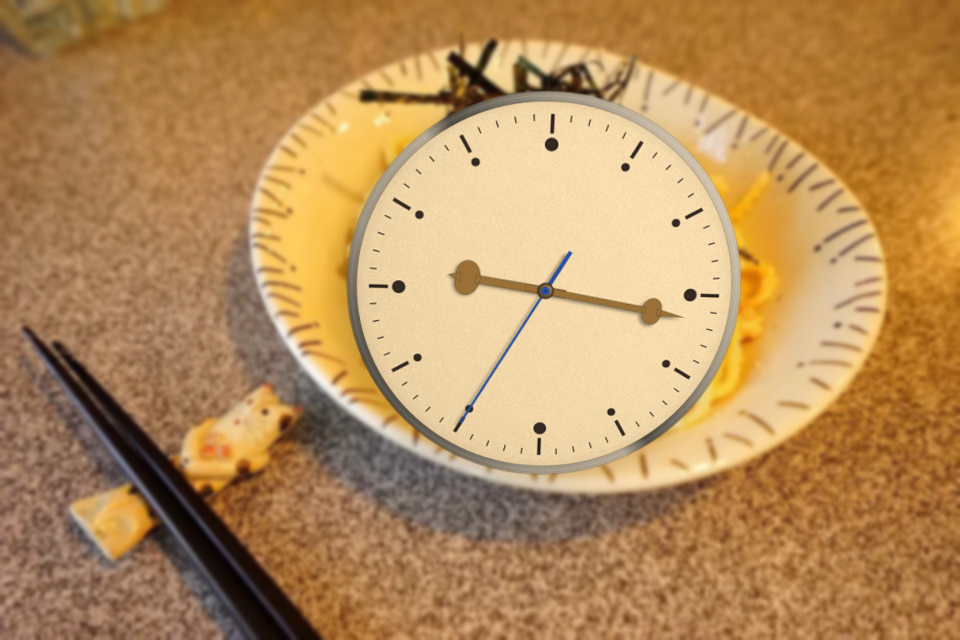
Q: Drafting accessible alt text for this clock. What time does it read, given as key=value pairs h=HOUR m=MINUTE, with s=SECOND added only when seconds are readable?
h=9 m=16 s=35
